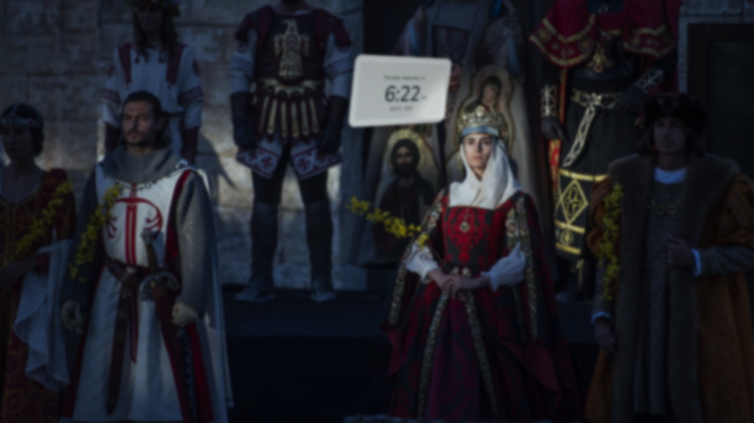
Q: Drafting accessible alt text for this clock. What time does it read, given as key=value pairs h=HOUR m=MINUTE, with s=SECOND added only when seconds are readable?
h=6 m=22
